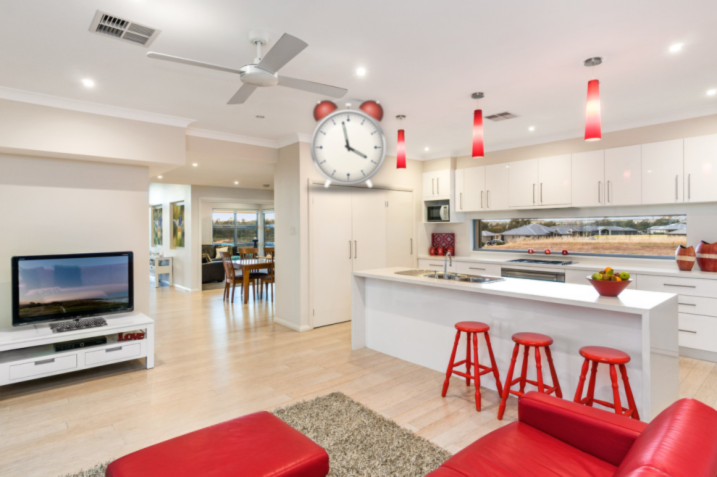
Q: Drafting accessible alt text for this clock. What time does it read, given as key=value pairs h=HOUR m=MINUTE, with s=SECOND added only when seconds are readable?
h=3 m=58
